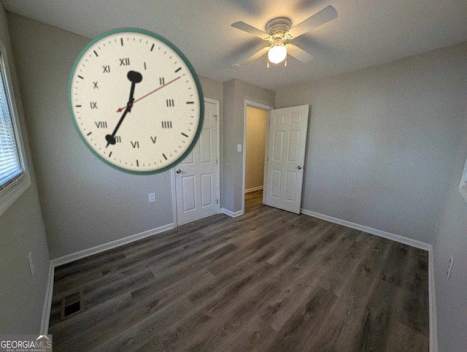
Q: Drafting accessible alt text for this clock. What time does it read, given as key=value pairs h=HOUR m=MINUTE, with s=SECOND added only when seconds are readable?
h=12 m=36 s=11
